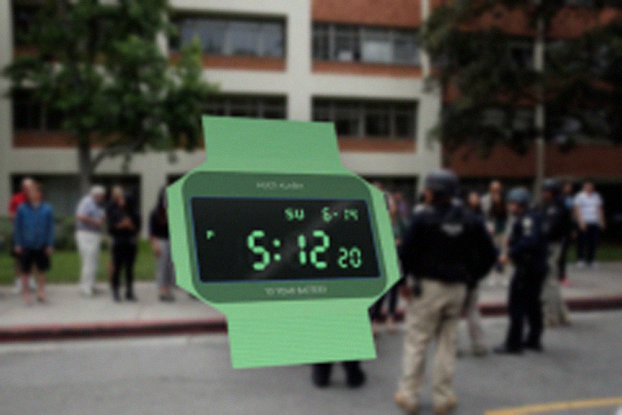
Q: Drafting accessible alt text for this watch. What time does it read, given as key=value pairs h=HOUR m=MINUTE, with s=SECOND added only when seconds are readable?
h=5 m=12 s=20
